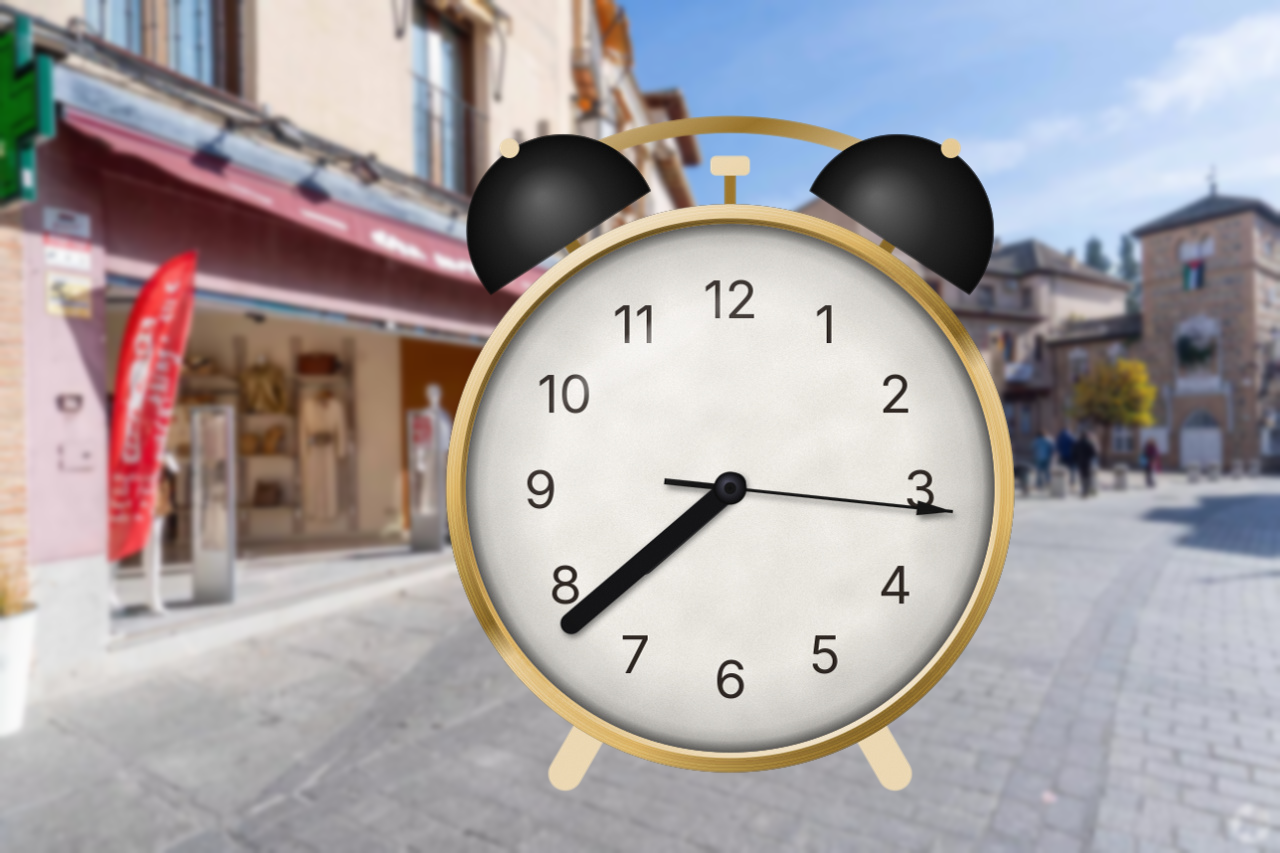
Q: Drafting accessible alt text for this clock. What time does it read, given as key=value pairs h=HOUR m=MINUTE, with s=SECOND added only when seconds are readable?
h=7 m=38 s=16
